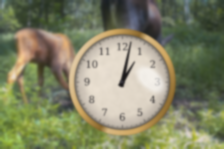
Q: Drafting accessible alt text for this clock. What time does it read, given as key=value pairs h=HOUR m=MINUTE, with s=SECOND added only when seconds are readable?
h=1 m=2
